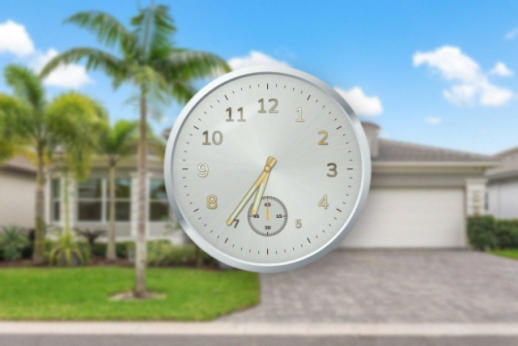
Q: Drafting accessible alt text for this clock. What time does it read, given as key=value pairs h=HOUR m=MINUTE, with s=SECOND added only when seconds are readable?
h=6 m=36
